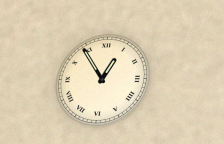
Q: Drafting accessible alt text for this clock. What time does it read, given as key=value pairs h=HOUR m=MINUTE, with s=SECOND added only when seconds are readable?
h=12 m=54
